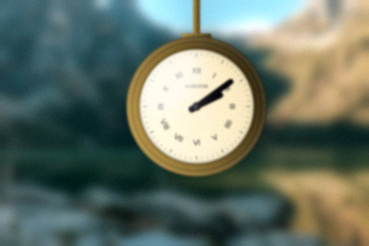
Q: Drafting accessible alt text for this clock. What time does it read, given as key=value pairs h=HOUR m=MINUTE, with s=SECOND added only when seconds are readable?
h=2 m=9
